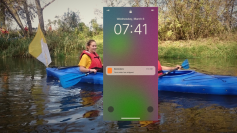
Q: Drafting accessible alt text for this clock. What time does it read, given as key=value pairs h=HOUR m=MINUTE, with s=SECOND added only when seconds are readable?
h=7 m=41
